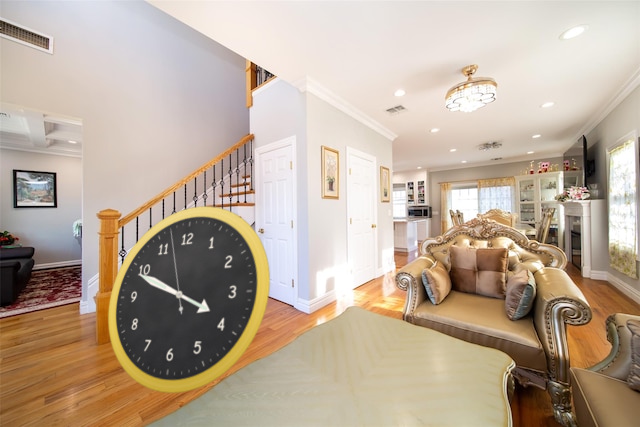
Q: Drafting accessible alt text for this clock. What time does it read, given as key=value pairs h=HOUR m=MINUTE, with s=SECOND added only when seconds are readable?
h=3 m=48 s=57
